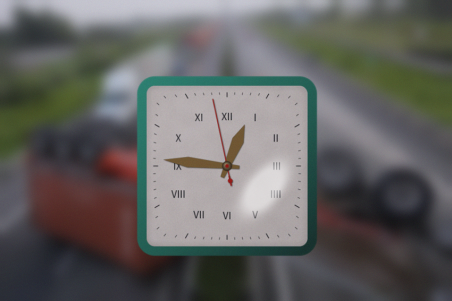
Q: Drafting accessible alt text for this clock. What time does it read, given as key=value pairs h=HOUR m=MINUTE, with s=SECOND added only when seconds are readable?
h=12 m=45 s=58
